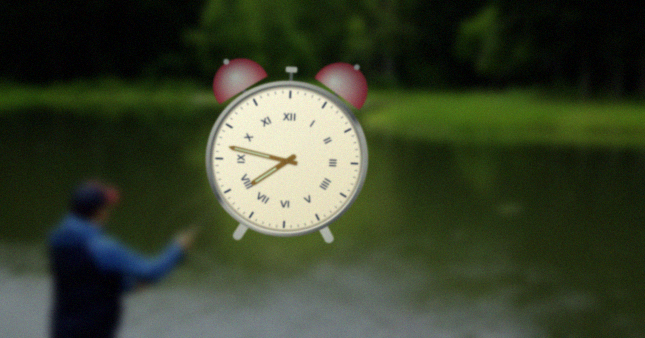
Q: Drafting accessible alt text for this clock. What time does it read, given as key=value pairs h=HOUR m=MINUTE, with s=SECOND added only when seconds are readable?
h=7 m=47
